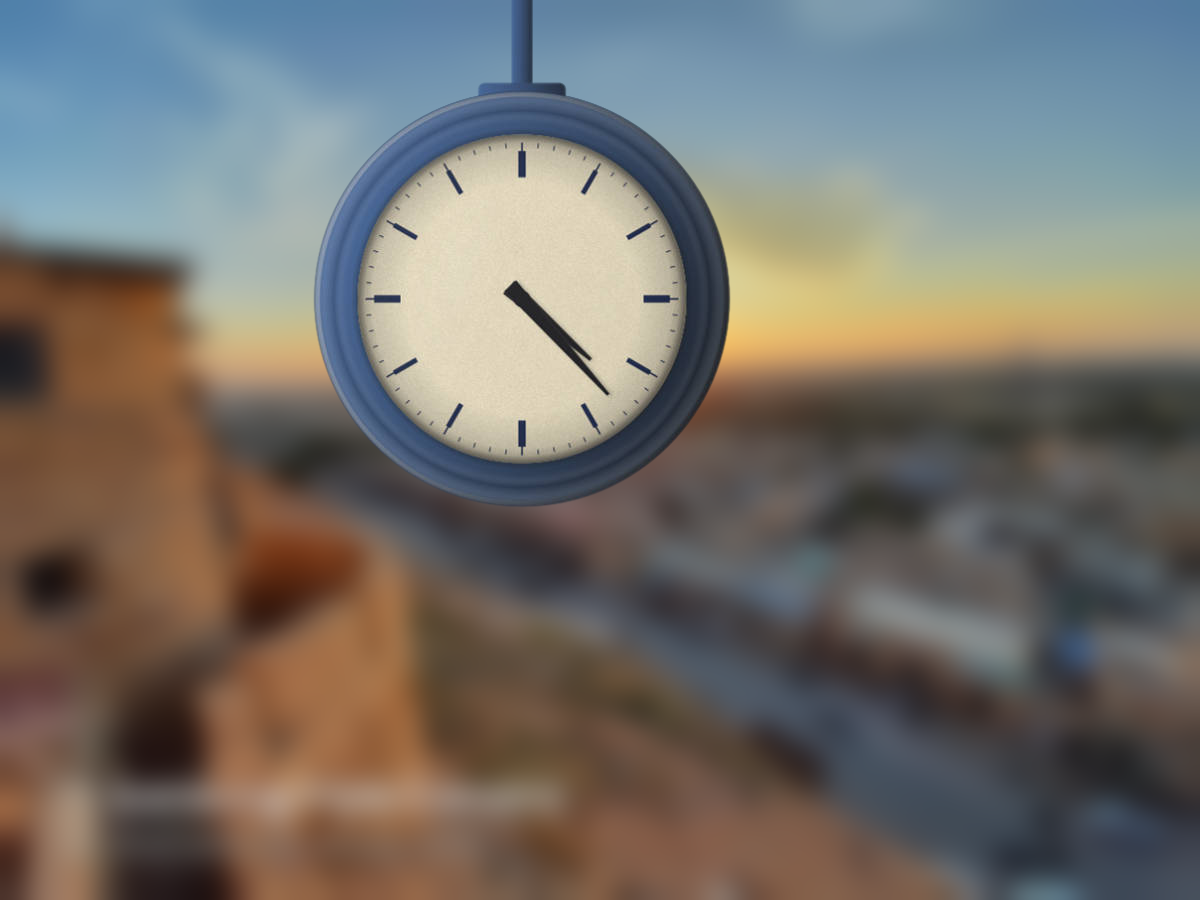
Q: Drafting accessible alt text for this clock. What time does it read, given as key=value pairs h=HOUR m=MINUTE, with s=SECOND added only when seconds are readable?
h=4 m=23
